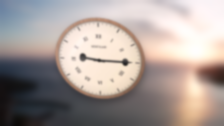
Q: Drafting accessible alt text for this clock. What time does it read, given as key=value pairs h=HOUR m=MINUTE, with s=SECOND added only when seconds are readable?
h=9 m=15
